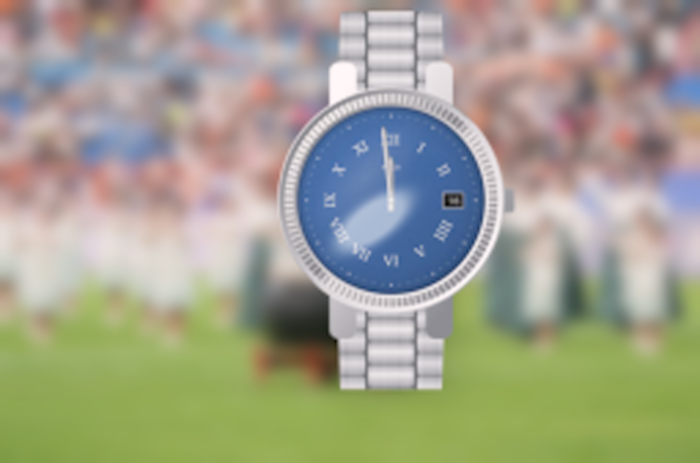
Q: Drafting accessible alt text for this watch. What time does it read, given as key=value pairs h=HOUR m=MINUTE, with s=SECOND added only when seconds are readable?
h=11 m=59
